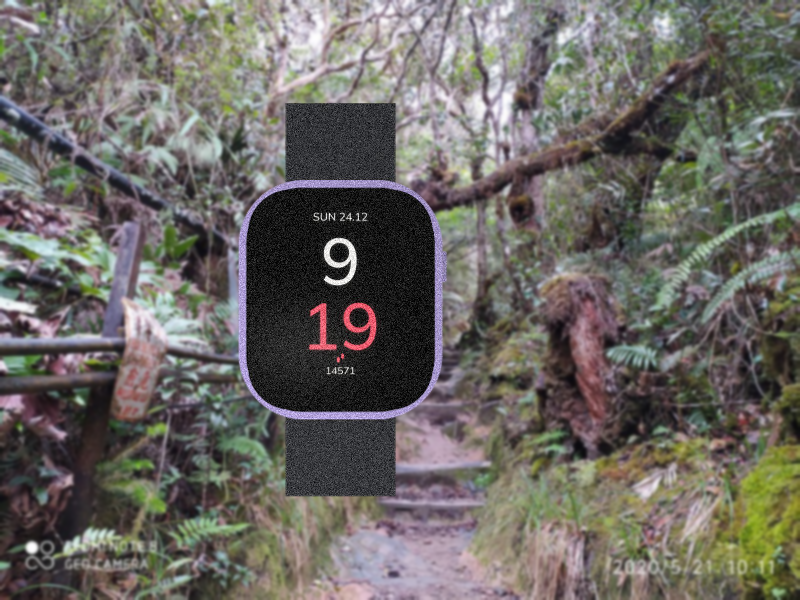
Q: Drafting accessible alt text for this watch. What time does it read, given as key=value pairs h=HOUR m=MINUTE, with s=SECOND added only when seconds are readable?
h=9 m=19
